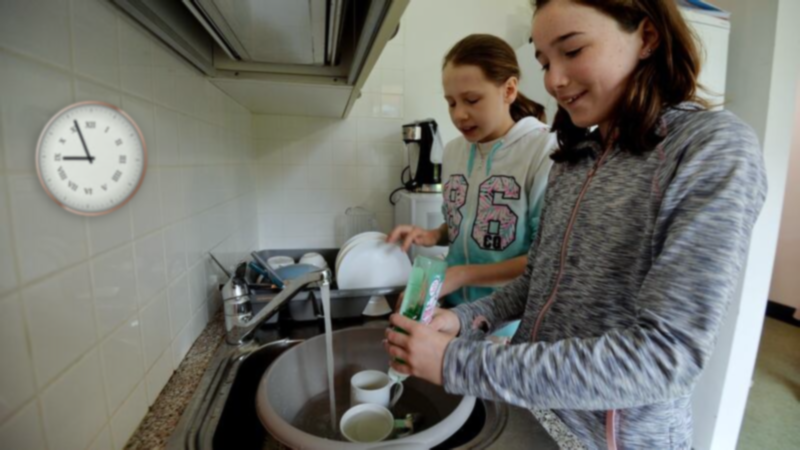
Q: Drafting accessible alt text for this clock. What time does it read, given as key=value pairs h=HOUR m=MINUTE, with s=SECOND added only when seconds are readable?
h=8 m=56
